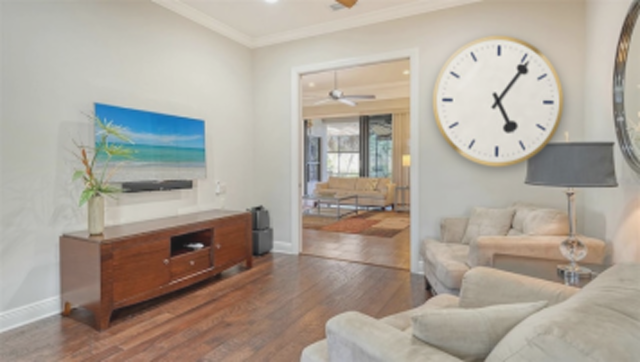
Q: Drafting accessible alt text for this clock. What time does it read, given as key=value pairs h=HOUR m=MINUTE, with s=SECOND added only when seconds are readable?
h=5 m=6
